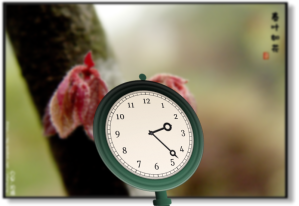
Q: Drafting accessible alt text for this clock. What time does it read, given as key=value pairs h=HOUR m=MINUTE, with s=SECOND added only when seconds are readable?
h=2 m=23
